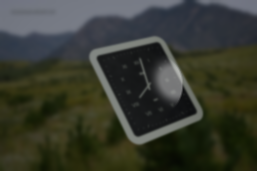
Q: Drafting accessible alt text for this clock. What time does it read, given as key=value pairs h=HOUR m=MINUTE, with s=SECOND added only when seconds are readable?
h=8 m=2
